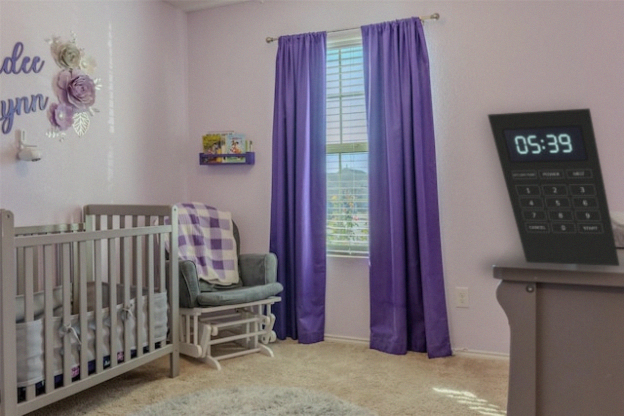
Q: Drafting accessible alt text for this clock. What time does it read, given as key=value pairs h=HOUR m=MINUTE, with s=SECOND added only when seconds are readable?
h=5 m=39
